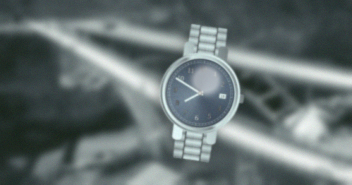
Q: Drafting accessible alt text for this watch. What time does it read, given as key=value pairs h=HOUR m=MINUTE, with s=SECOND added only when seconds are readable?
h=7 m=49
